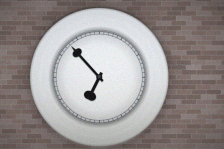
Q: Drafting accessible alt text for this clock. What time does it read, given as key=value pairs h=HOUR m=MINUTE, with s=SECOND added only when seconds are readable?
h=6 m=53
